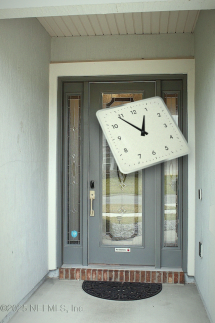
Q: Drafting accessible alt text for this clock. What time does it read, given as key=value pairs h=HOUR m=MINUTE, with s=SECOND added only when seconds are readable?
h=12 m=54
